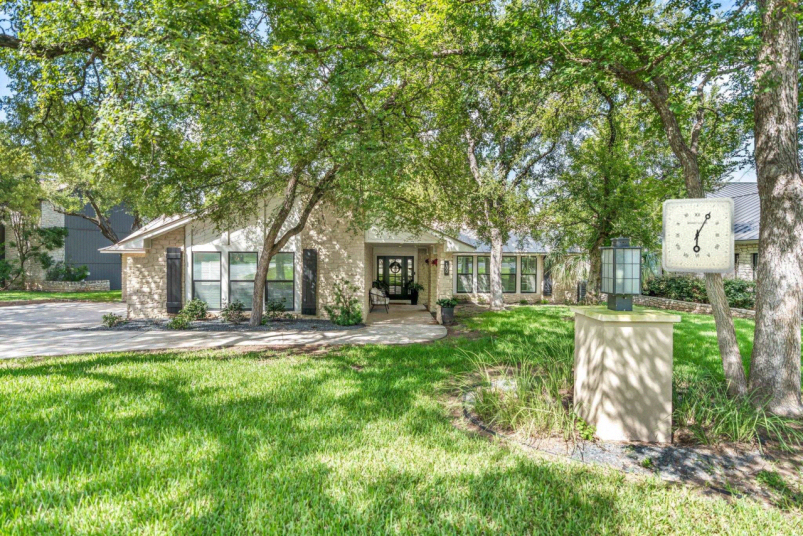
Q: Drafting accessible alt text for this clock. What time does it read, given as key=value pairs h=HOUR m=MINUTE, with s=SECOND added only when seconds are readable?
h=6 m=5
